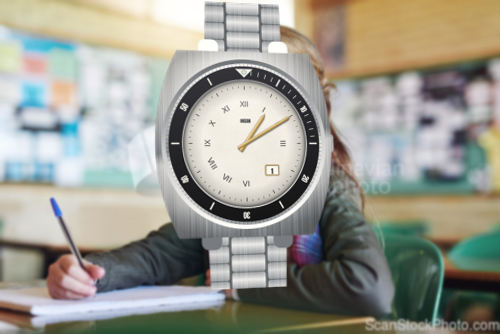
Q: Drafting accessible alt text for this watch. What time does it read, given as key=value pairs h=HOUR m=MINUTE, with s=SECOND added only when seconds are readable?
h=1 m=10
